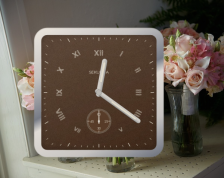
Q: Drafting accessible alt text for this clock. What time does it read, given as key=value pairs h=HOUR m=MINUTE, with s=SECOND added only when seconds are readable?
h=12 m=21
